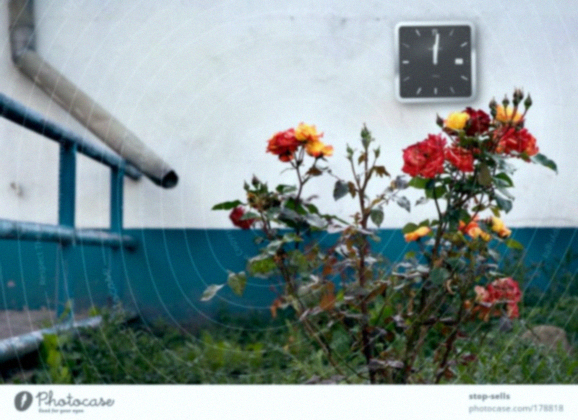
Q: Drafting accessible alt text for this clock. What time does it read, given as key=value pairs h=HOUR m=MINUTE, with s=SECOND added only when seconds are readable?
h=12 m=1
